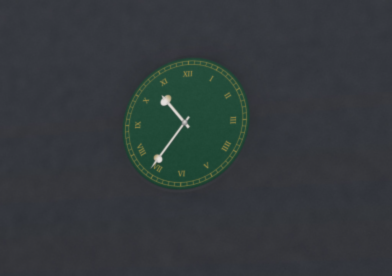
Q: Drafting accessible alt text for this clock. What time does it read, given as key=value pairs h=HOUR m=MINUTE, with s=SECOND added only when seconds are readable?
h=10 m=36
